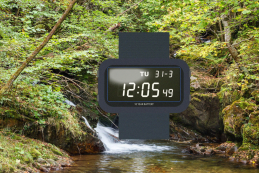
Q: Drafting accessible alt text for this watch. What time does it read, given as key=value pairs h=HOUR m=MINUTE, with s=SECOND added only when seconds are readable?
h=12 m=5 s=49
